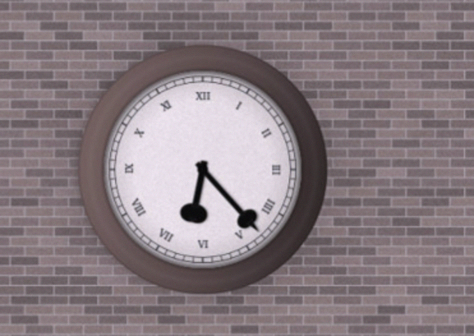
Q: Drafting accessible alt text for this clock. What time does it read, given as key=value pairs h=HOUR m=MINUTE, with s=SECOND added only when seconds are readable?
h=6 m=23
